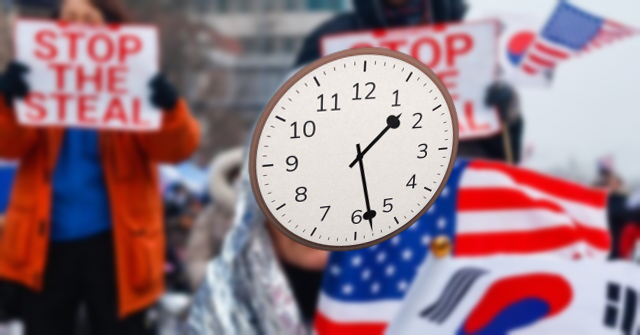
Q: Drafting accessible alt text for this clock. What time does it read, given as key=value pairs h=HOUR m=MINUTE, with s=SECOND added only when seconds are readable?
h=1 m=28
